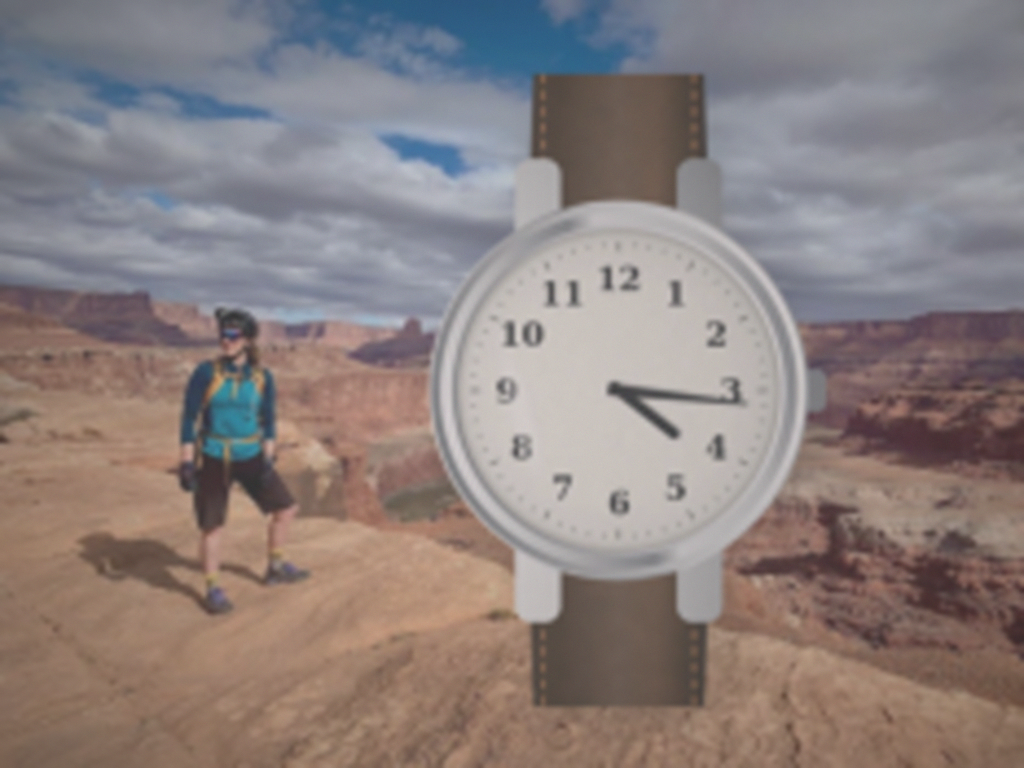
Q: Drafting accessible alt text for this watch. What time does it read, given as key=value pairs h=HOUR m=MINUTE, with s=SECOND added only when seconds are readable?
h=4 m=16
